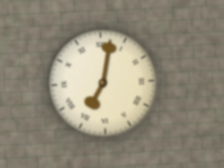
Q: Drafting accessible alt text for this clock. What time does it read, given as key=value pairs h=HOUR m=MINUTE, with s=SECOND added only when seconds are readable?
h=7 m=2
